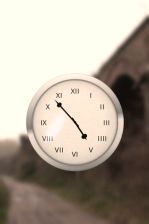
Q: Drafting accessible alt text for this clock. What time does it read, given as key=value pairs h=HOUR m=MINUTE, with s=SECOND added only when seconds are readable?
h=4 m=53
